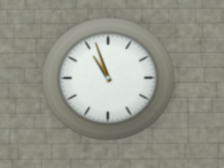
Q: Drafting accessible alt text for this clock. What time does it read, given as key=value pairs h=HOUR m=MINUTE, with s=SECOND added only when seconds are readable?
h=10 m=57
